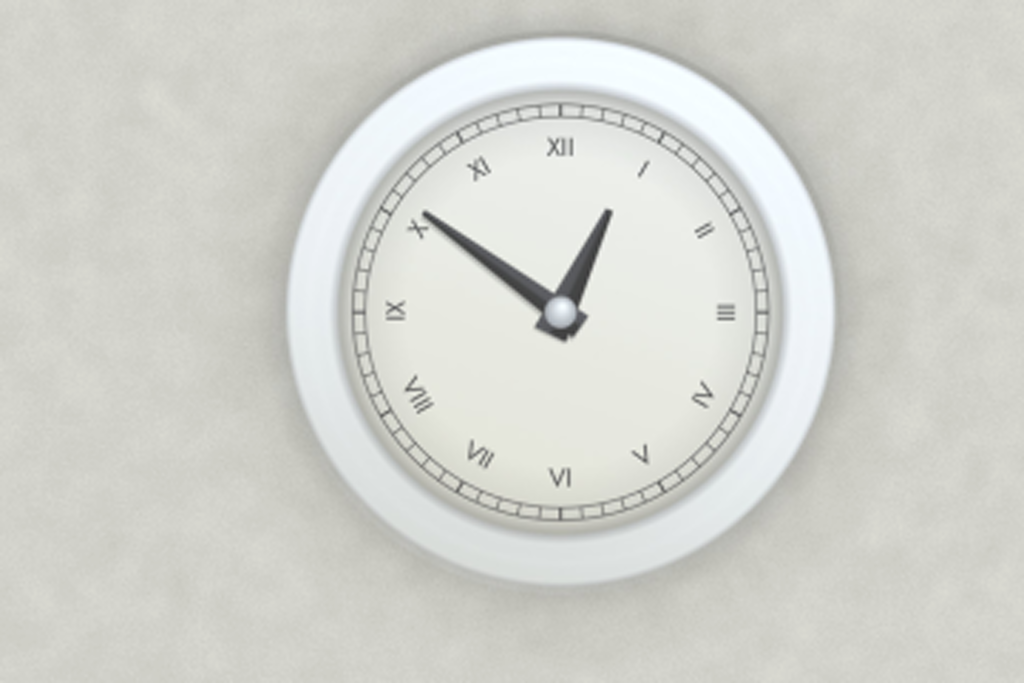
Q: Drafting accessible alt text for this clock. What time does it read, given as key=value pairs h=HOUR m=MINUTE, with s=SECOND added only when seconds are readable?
h=12 m=51
